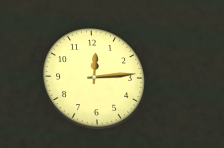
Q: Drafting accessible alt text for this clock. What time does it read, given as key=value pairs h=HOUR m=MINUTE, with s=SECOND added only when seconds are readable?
h=12 m=14
